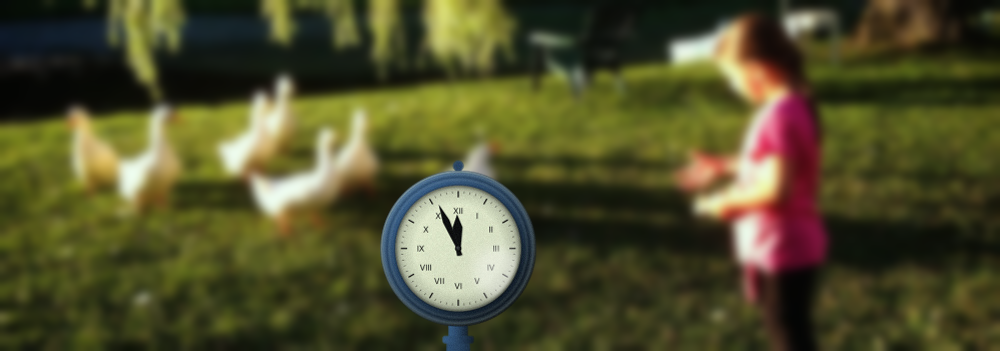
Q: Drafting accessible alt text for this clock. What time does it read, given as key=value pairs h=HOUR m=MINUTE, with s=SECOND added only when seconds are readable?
h=11 m=56
